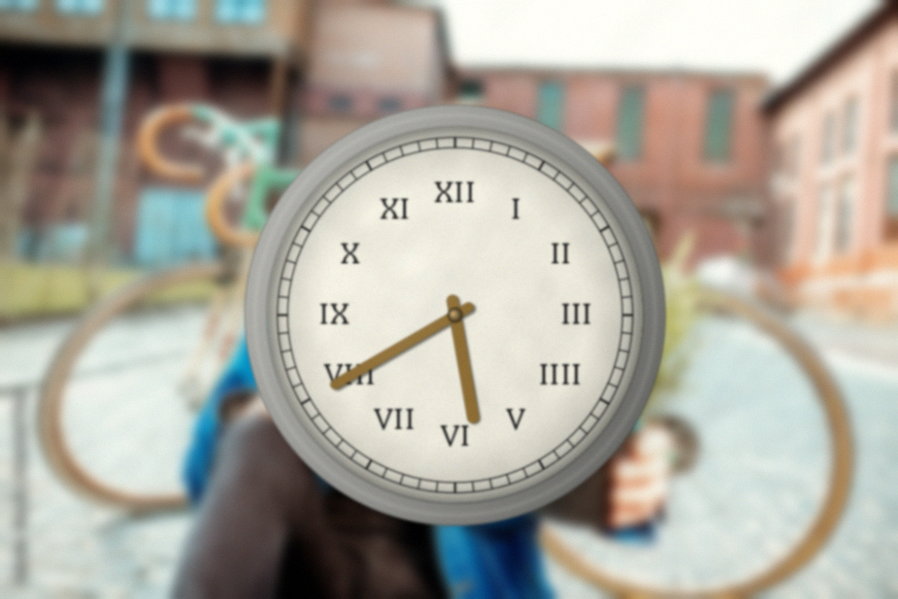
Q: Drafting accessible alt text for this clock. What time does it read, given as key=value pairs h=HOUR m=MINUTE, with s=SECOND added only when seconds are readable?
h=5 m=40
